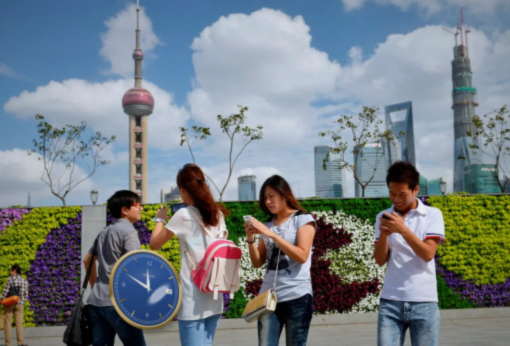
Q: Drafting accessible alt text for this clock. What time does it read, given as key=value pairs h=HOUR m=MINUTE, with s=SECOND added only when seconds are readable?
h=11 m=49
